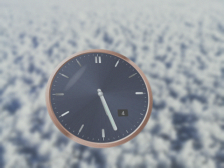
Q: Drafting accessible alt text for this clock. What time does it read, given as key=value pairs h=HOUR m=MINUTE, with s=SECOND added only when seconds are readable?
h=5 m=27
